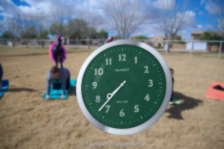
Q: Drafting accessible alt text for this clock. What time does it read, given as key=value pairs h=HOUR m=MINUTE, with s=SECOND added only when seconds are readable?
h=7 m=37
